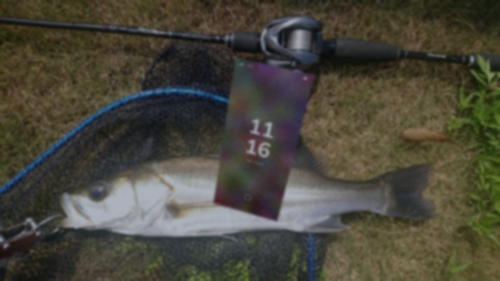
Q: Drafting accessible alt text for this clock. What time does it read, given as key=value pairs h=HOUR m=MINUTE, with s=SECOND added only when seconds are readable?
h=11 m=16
